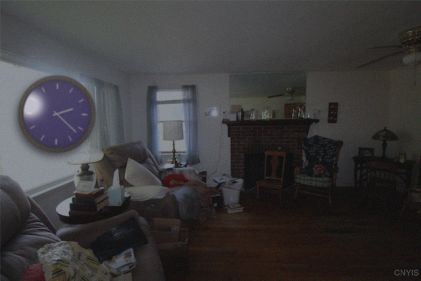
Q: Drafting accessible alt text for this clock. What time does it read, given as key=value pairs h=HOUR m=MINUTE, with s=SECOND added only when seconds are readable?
h=2 m=22
